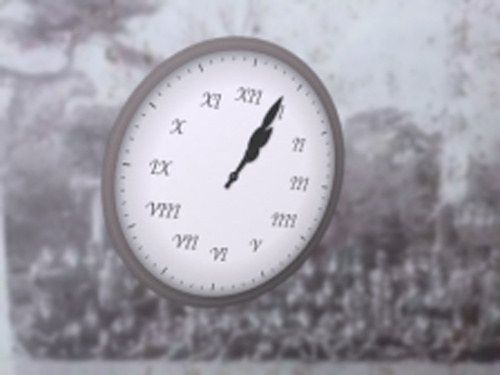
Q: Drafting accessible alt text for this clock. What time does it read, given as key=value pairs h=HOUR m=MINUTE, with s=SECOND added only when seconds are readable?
h=1 m=4
